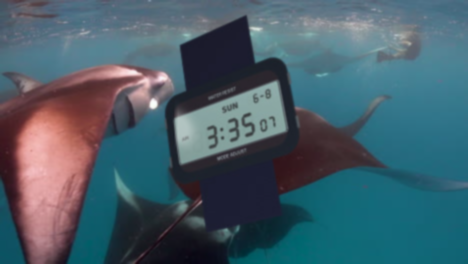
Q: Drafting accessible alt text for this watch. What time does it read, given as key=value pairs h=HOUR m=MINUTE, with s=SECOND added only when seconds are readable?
h=3 m=35 s=7
